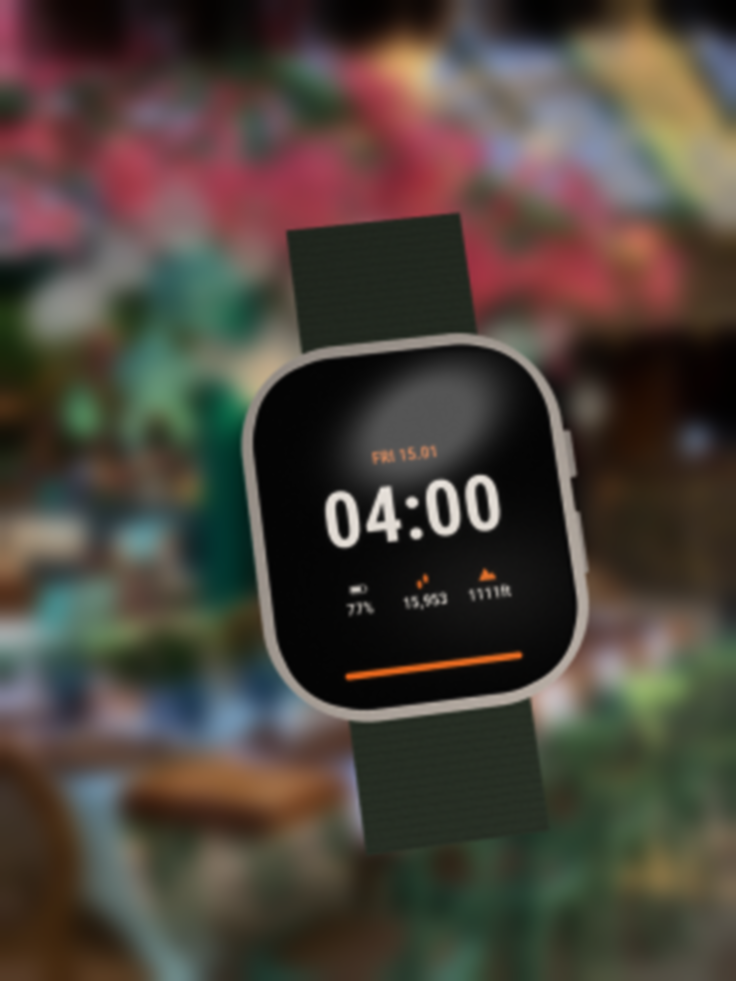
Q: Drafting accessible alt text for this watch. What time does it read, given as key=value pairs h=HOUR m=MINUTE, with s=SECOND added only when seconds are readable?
h=4 m=0
